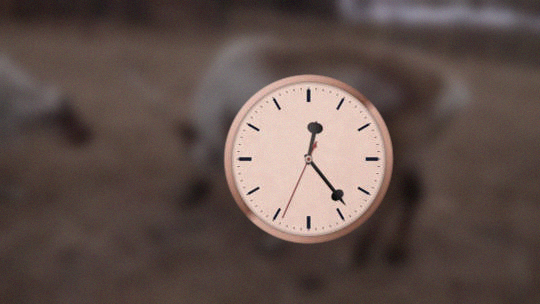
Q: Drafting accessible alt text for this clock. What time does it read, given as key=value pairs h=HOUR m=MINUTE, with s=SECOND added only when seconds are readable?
h=12 m=23 s=34
